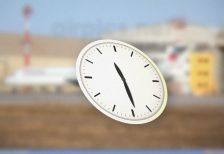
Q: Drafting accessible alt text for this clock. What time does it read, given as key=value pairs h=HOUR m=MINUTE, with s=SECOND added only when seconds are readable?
h=11 m=29
